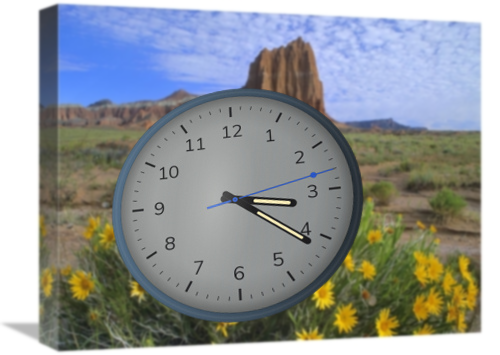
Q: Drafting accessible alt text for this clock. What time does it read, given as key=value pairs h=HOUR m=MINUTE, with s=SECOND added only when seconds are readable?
h=3 m=21 s=13
